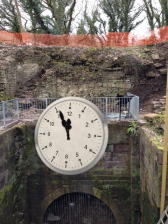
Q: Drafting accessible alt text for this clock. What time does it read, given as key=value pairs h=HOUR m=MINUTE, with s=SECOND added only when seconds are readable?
h=11 m=56
